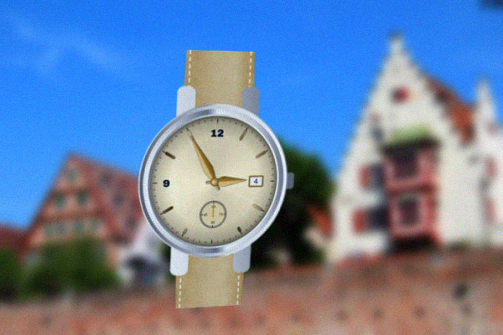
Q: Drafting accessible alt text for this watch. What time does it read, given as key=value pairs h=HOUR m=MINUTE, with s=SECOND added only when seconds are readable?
h=2 m=55
